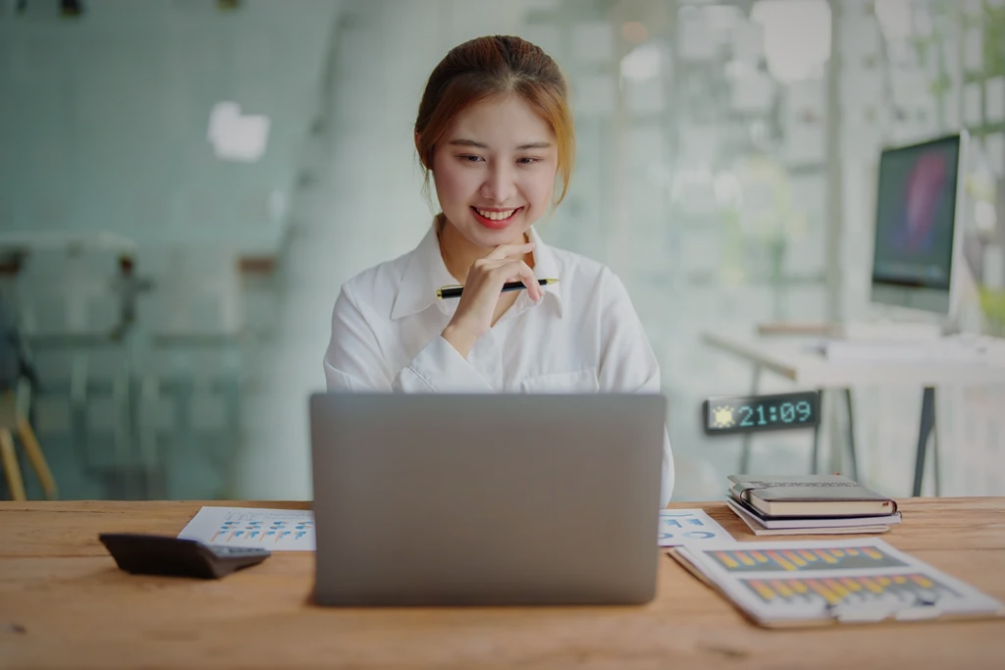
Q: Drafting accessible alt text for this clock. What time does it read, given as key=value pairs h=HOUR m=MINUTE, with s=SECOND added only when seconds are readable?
h=21 m=9
